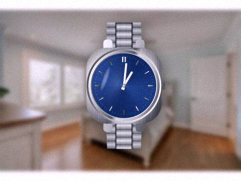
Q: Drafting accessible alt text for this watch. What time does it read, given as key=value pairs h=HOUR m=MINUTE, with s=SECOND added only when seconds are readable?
h=1 m=1
